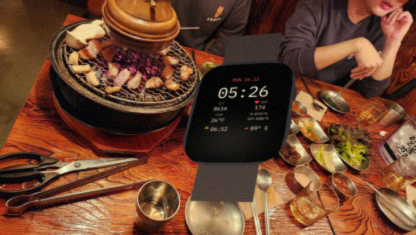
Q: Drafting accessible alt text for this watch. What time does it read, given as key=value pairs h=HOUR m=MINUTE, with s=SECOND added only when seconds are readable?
h=5 m=26
